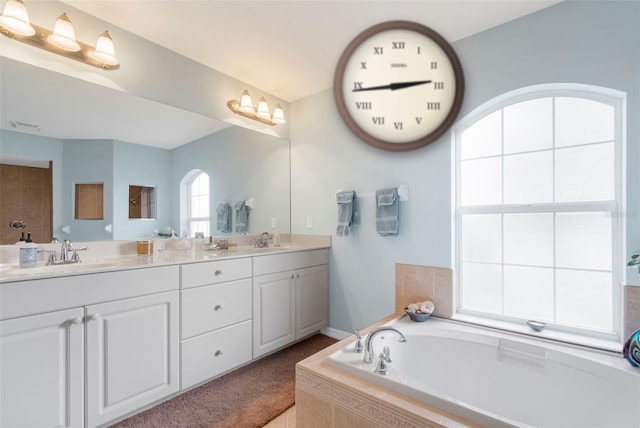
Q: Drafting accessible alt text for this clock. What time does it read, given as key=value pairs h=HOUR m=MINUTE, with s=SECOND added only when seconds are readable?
h=2 m=44
